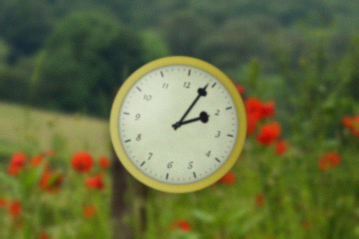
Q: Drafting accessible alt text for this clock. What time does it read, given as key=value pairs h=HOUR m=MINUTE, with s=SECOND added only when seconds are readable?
h=2 m=4
